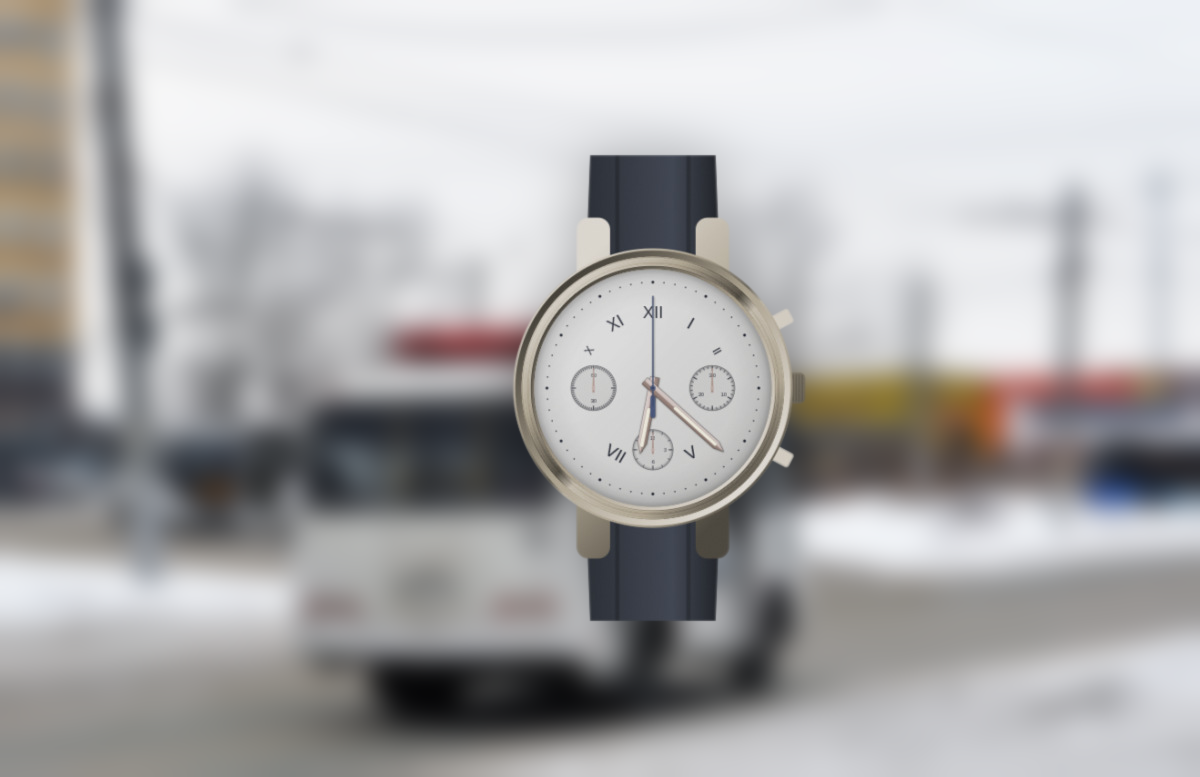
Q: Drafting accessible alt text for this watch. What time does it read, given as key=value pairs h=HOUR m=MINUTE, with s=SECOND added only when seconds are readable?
h=6 m=22
